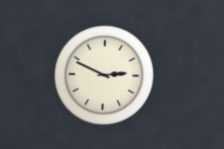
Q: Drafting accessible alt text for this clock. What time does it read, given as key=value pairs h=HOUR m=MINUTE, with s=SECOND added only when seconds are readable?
h=2 m=49
